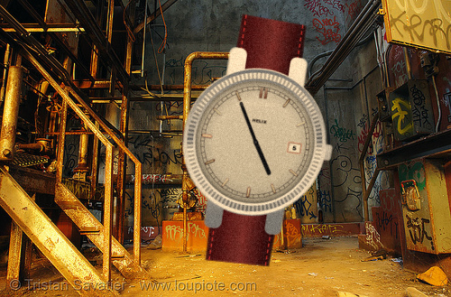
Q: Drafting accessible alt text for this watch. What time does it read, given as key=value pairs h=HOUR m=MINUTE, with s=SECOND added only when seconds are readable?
h=4 m=55
